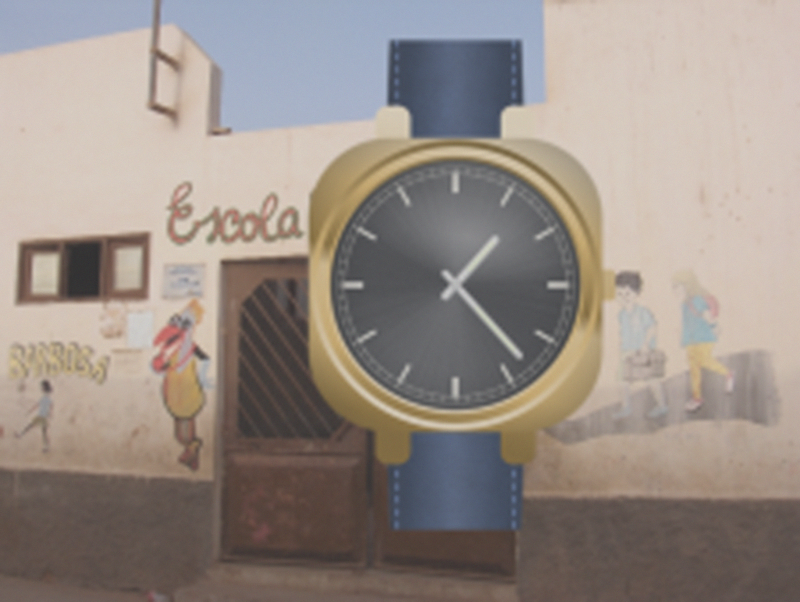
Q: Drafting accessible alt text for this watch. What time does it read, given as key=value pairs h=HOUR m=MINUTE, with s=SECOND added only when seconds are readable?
h=1 m=23
